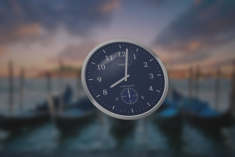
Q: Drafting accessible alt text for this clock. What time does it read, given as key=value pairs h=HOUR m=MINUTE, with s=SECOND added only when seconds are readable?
h=8 m=2
